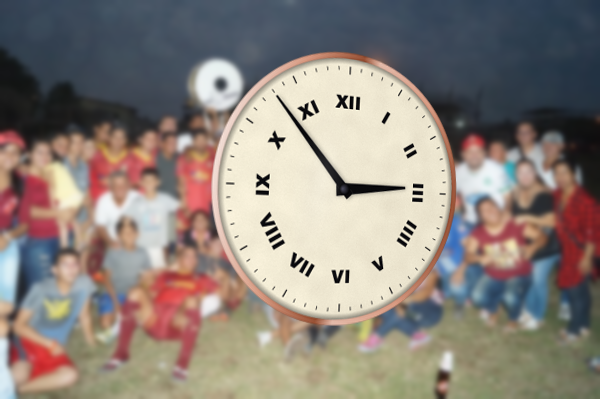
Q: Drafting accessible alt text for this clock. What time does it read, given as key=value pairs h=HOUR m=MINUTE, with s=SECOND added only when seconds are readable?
h=2 m=53
